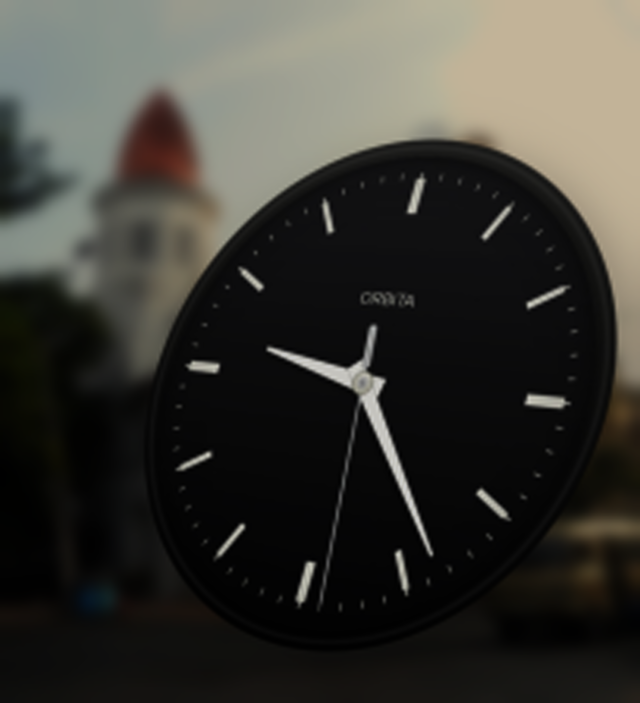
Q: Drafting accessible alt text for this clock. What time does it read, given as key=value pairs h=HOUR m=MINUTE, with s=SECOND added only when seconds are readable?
h=9 m=23 s=29
